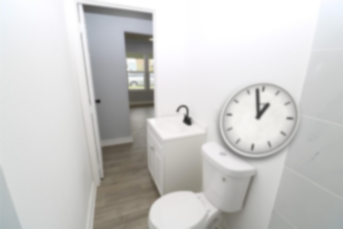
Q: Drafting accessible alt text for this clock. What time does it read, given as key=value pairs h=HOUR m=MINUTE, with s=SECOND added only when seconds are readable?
h=12 m=58
